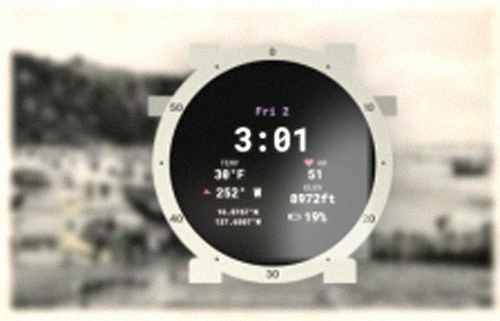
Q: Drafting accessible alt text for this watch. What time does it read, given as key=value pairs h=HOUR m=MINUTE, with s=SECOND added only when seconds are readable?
h=3 m=1
